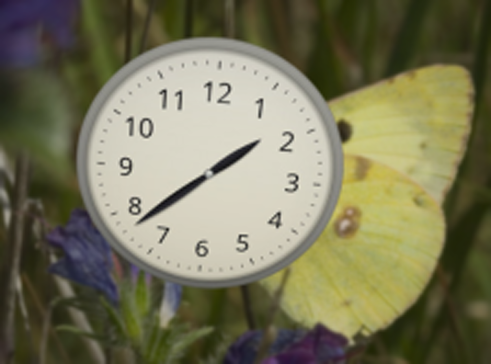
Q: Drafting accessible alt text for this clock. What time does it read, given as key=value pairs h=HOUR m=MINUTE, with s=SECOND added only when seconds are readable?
h=1 m=38
